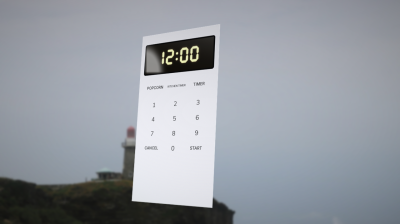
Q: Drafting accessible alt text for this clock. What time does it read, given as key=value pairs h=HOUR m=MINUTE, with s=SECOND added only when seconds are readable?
h=12 m=0
